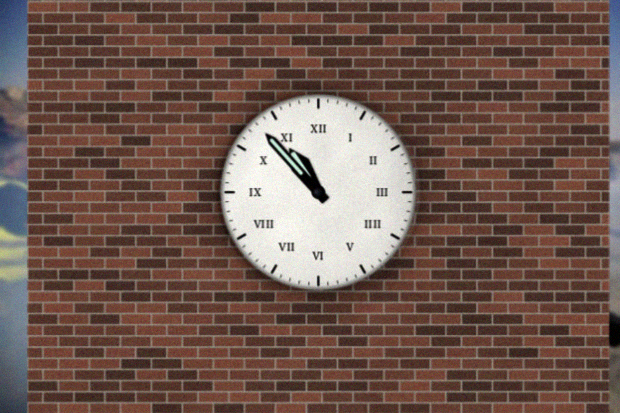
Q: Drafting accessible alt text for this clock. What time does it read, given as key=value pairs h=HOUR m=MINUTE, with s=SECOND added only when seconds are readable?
h=10 m=53
